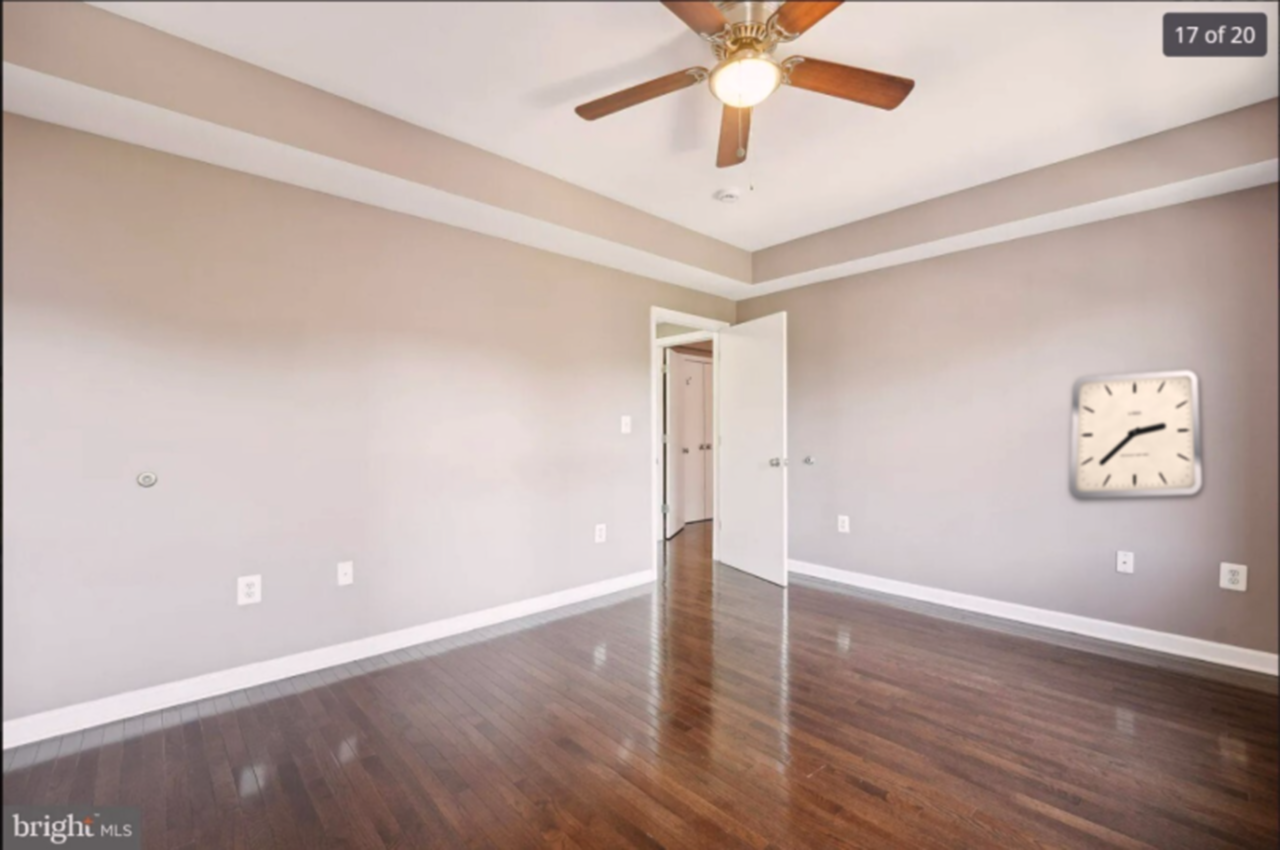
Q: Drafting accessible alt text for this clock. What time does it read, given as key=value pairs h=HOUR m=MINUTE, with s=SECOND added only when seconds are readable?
h=2 m=38
